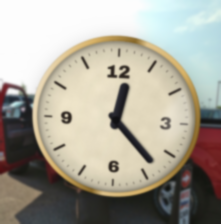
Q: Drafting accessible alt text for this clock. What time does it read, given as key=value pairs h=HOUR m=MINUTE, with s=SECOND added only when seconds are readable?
h=12 m=23
